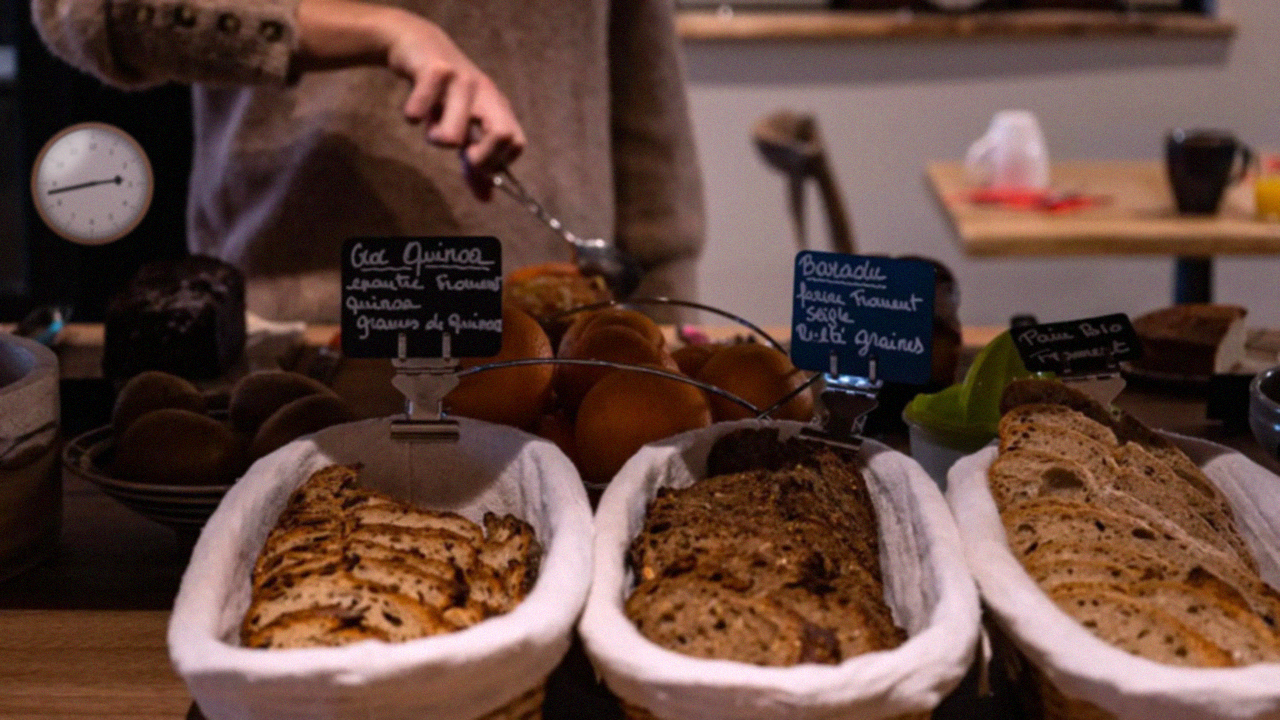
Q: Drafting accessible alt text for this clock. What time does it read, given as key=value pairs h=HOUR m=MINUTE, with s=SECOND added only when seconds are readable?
h=2 m=43
